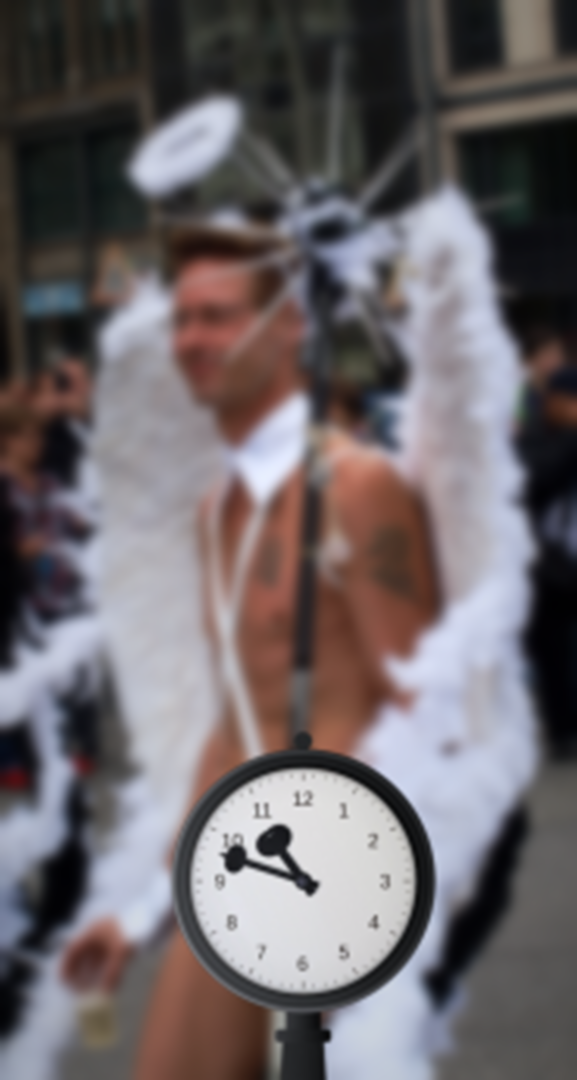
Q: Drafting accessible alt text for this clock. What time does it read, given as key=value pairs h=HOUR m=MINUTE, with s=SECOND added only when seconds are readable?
h=10 m=48
